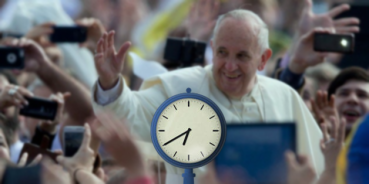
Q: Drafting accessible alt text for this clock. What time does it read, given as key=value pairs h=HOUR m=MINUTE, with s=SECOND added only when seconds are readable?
h=6 m=40
